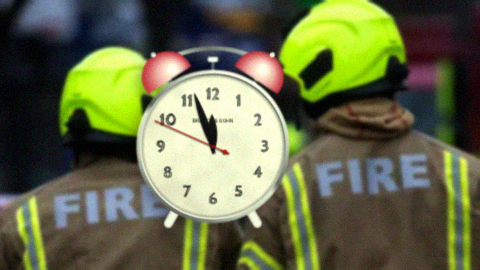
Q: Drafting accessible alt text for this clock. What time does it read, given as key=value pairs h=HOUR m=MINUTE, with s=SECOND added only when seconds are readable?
h=11 m=56 s=49
